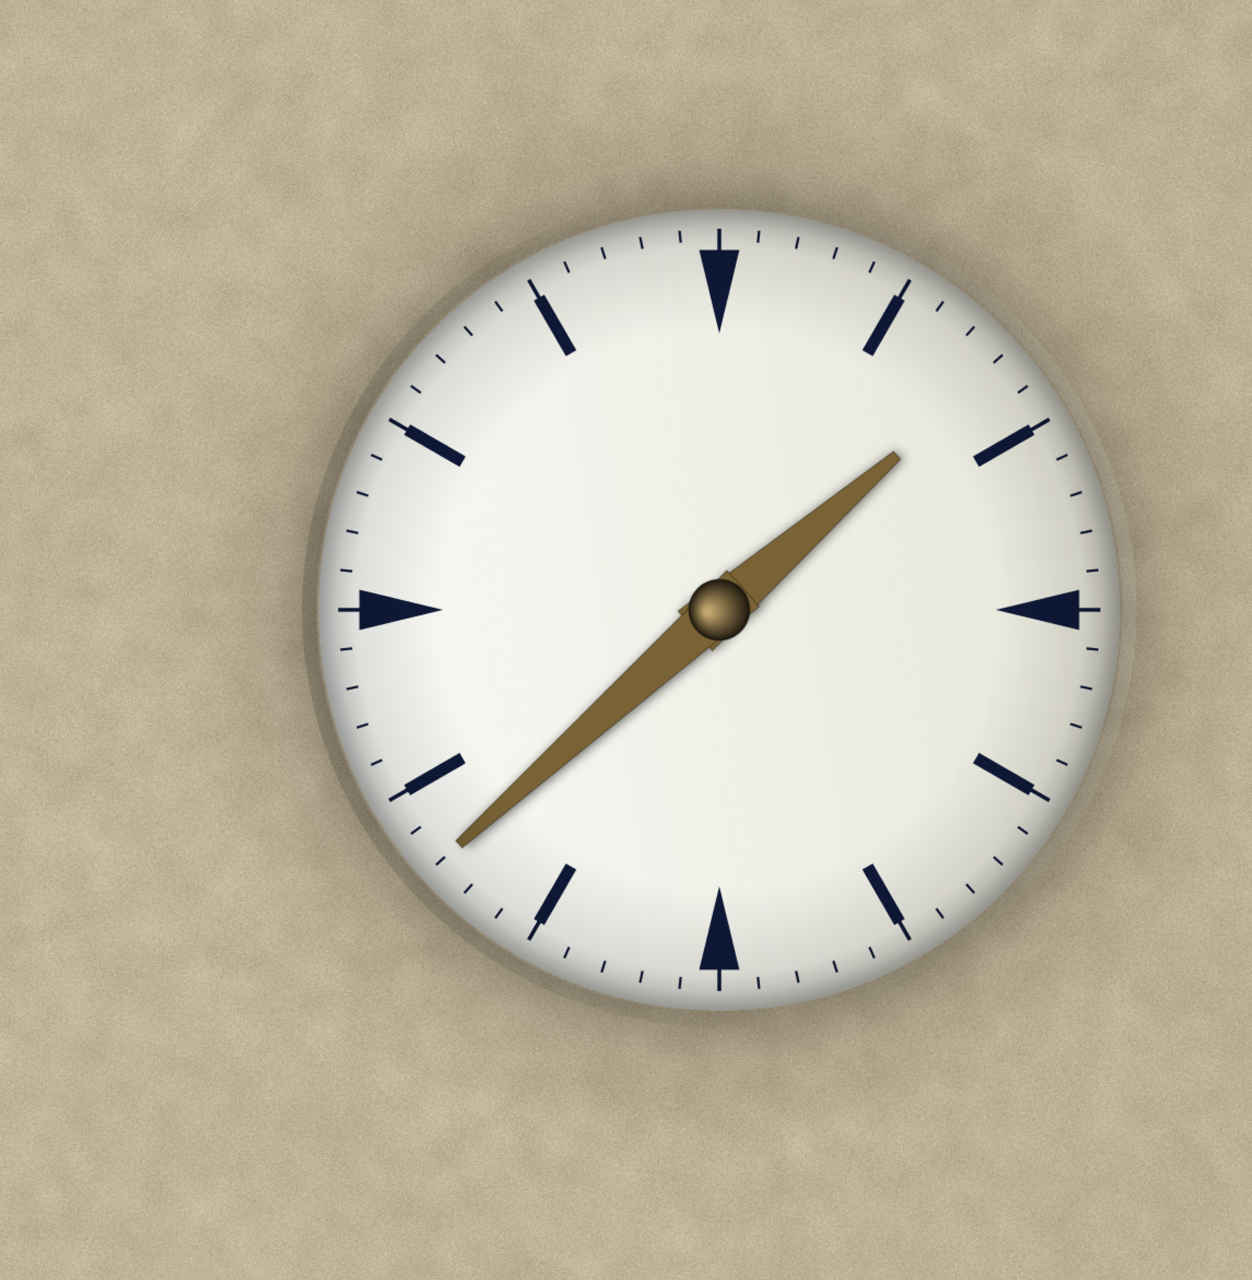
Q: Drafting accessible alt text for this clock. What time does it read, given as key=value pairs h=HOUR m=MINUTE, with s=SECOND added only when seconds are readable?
h=1 m=38
